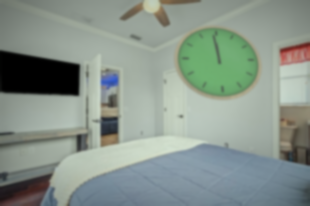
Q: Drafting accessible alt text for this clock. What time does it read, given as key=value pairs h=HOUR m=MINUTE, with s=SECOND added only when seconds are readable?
h=11 m=59
